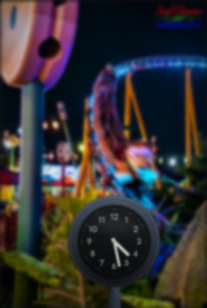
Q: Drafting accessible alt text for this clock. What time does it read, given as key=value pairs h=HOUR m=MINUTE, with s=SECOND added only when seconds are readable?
h=4 m=28
